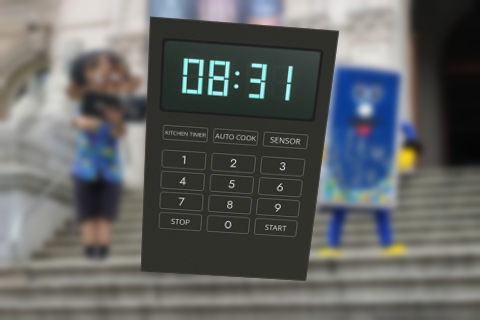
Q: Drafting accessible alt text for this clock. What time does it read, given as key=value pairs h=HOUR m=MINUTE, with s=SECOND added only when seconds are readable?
h=8 m=31
